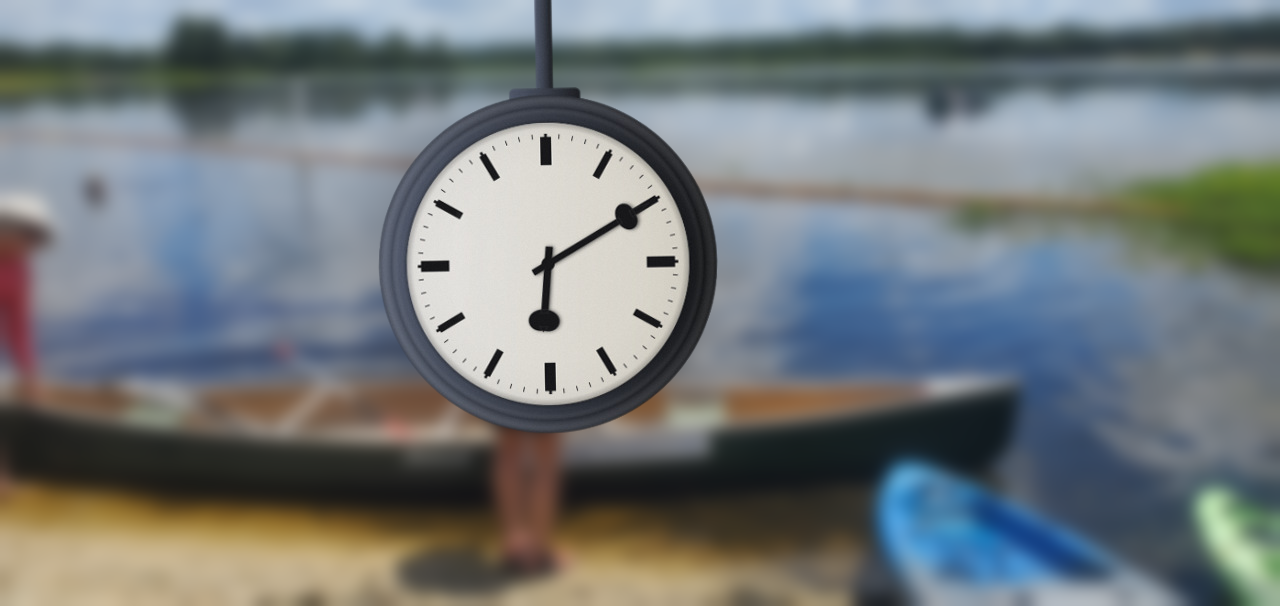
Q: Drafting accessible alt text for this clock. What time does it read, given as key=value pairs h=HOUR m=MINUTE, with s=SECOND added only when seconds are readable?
h=6 m=10
